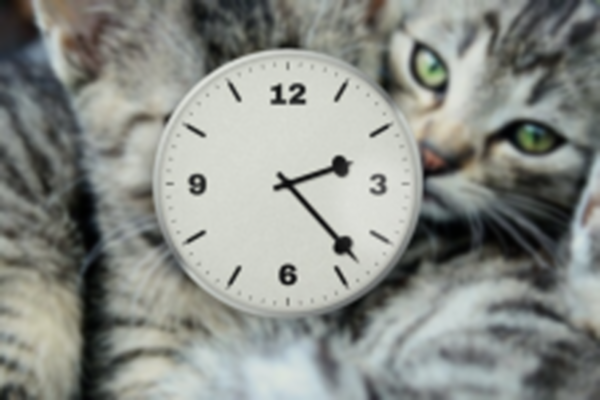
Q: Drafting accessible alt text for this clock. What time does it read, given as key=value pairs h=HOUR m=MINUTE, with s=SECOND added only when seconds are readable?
h=2 m=23
